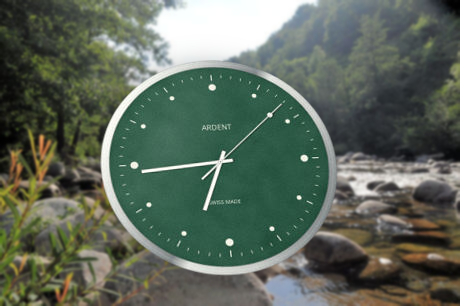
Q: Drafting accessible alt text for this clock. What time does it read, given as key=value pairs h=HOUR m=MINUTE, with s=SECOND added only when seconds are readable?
h=6 m=44 s=8
